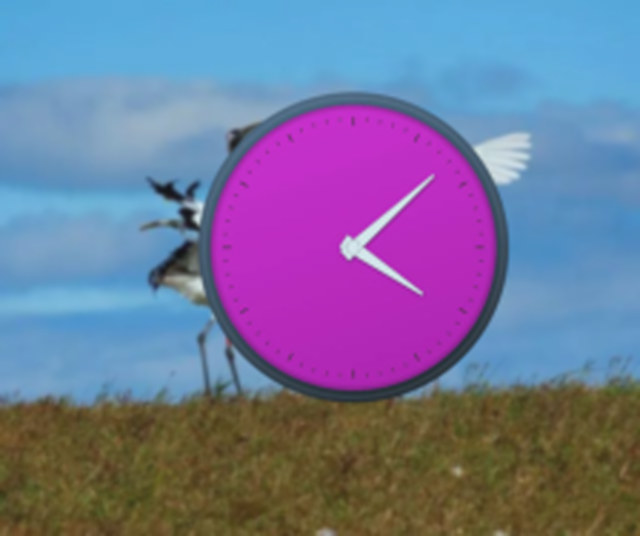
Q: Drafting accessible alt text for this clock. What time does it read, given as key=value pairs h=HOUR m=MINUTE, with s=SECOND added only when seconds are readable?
h=4 m=8
